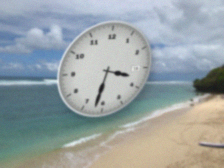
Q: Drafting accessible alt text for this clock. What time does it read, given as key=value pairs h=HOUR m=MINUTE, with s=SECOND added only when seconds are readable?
h=3 m=32
